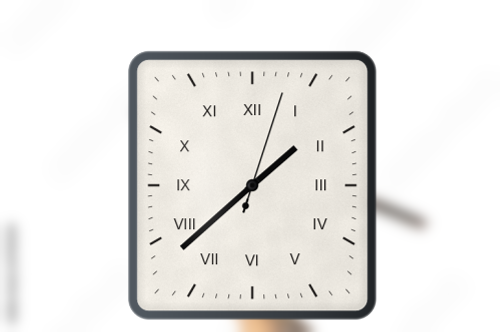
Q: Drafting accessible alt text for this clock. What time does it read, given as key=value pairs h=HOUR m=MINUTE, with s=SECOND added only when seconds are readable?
h=1 m=38 s=3
